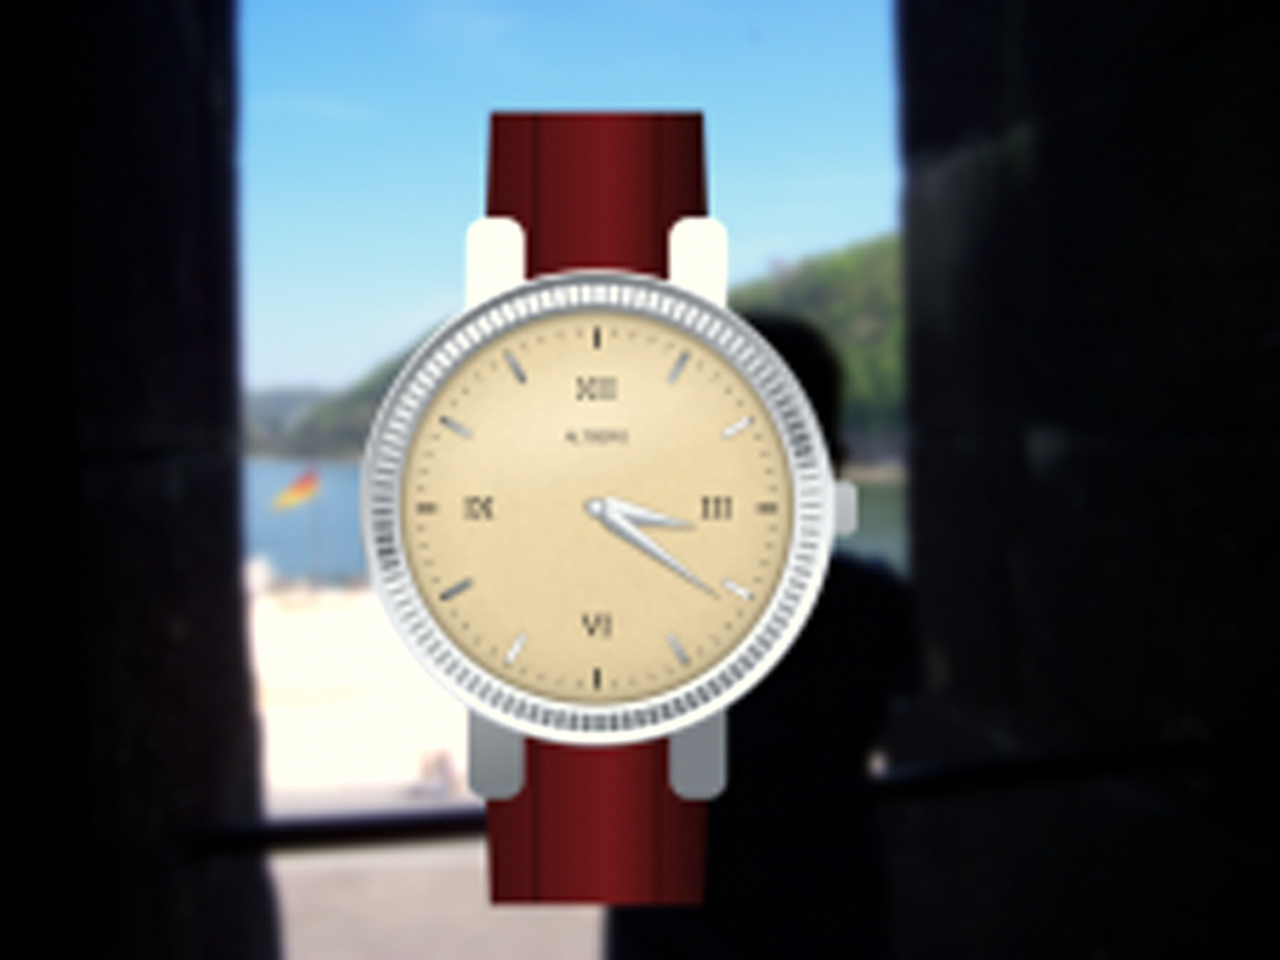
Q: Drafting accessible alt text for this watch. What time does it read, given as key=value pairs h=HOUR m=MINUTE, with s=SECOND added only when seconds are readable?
h=3 m=21
